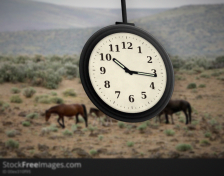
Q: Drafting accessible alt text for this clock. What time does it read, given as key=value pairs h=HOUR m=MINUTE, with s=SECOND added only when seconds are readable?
h=10 m=16
